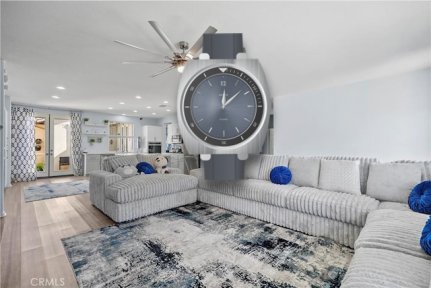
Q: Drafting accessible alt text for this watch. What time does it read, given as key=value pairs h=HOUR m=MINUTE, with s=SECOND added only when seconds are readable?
h=12 m=8
